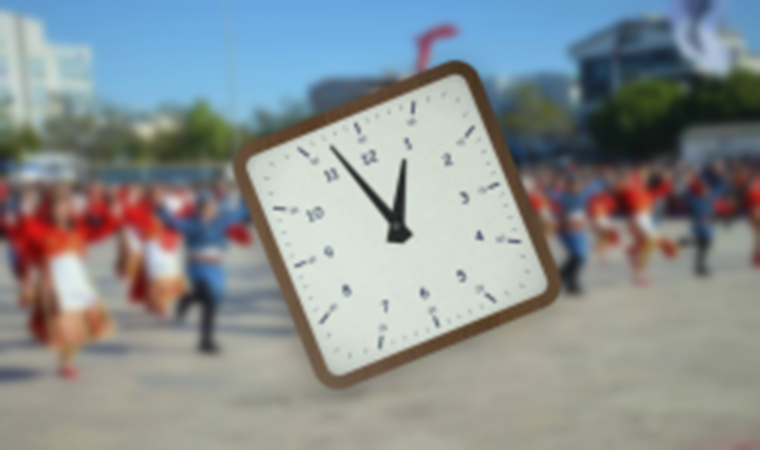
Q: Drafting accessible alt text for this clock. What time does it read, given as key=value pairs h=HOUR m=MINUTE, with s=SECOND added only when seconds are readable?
h=12 m=57
